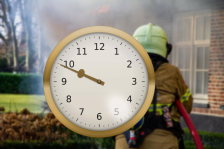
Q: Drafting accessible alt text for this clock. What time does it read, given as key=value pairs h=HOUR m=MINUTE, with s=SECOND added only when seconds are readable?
h=9 m=49
